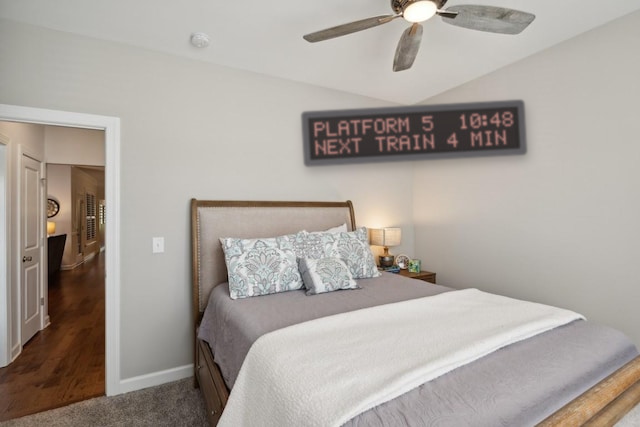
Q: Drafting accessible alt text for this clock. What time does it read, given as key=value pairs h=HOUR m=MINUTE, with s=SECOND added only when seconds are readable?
h=10 m=48
